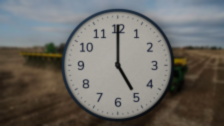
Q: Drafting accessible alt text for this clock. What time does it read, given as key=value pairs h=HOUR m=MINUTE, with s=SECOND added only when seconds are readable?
h=5 m=0
